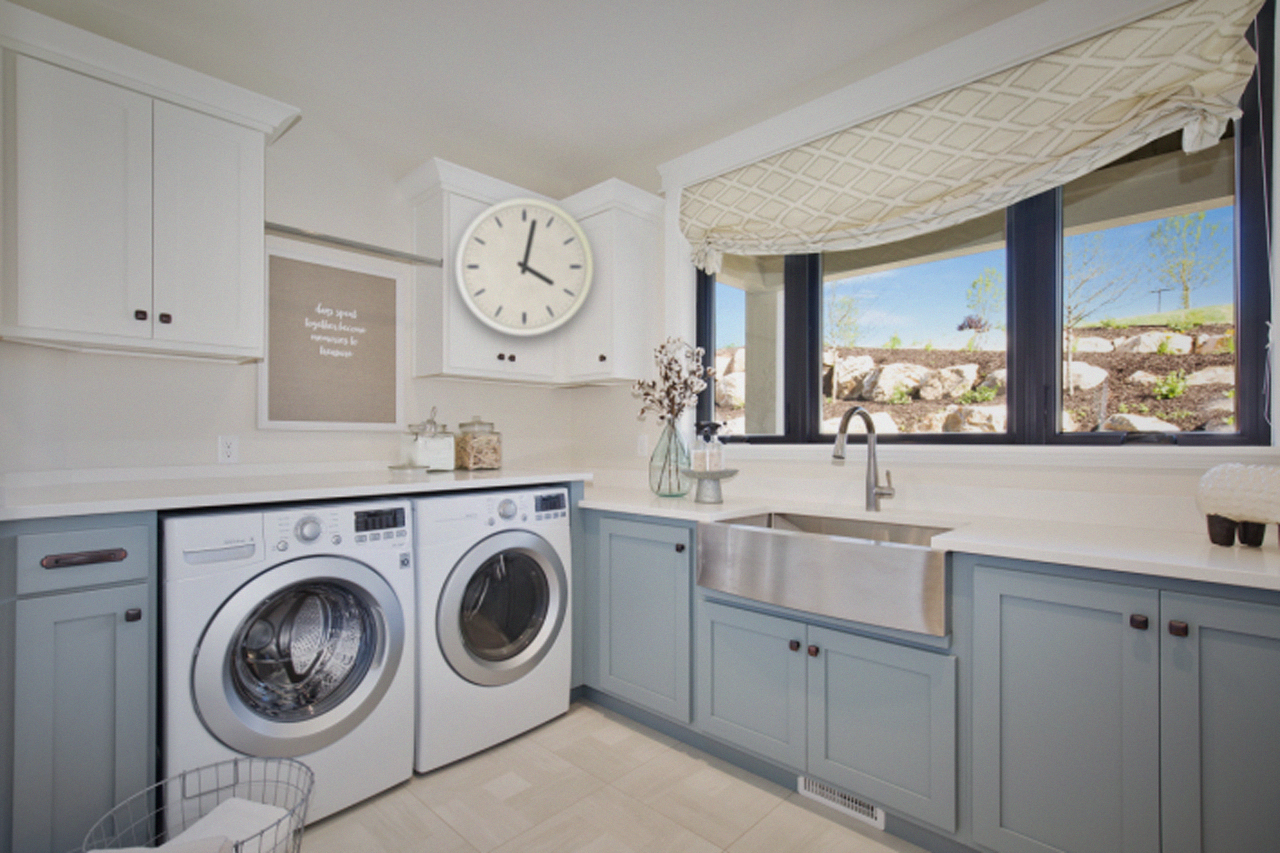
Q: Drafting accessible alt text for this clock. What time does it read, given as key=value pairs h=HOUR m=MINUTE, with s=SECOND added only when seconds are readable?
h=4 m=2
